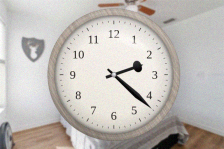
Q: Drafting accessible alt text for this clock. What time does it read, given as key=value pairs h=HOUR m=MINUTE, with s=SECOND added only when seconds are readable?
h=2 m=22
